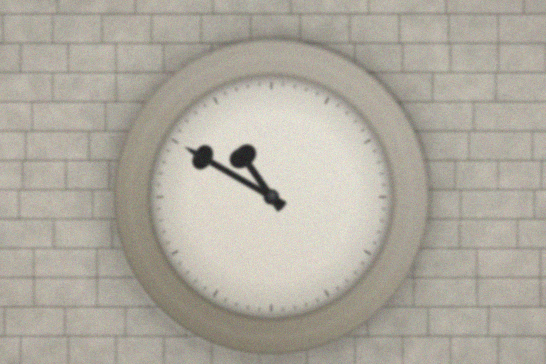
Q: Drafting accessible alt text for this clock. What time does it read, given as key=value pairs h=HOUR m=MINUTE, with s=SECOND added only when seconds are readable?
h=10 m=50
